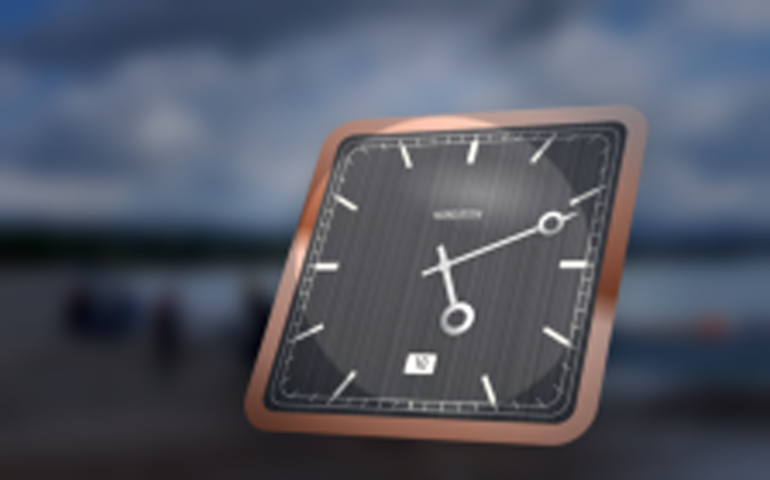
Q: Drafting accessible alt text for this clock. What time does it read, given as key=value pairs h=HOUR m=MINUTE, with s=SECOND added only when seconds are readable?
h=5 m=11
